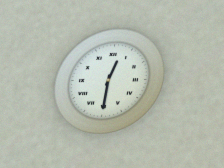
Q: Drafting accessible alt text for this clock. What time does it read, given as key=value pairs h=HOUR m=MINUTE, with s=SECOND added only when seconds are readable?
h=12 m=30
